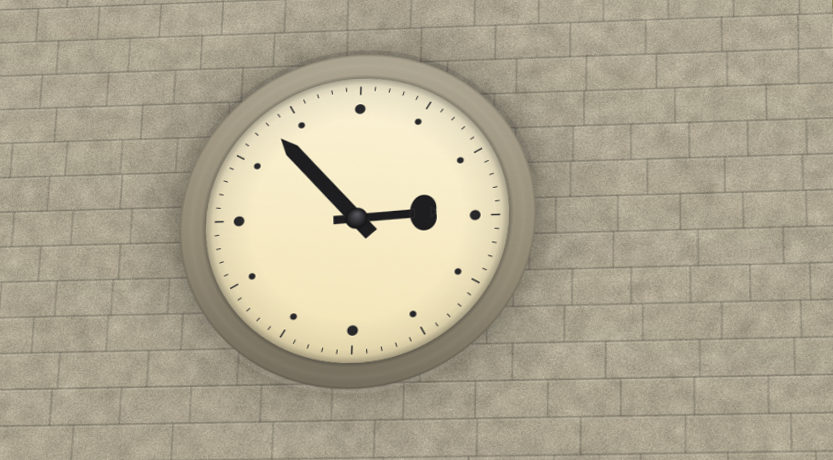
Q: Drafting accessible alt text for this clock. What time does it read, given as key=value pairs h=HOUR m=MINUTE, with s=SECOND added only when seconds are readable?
h=2 m=53
